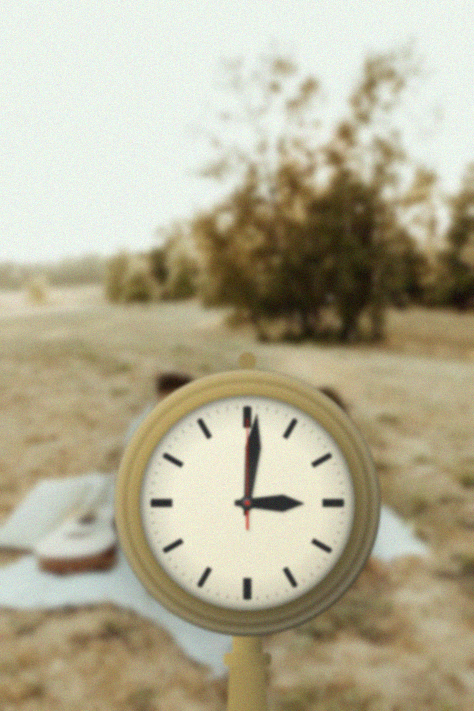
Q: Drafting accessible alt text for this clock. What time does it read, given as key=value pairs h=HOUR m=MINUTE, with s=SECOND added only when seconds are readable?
h=3 m=1 s=0
